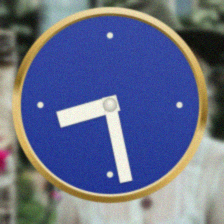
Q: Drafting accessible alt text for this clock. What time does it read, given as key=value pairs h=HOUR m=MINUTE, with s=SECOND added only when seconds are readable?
h=8 m=28
